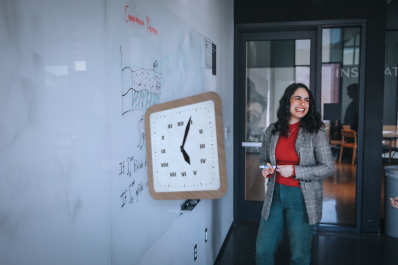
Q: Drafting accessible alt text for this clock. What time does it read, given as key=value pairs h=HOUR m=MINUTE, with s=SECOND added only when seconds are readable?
h=5 m=4
